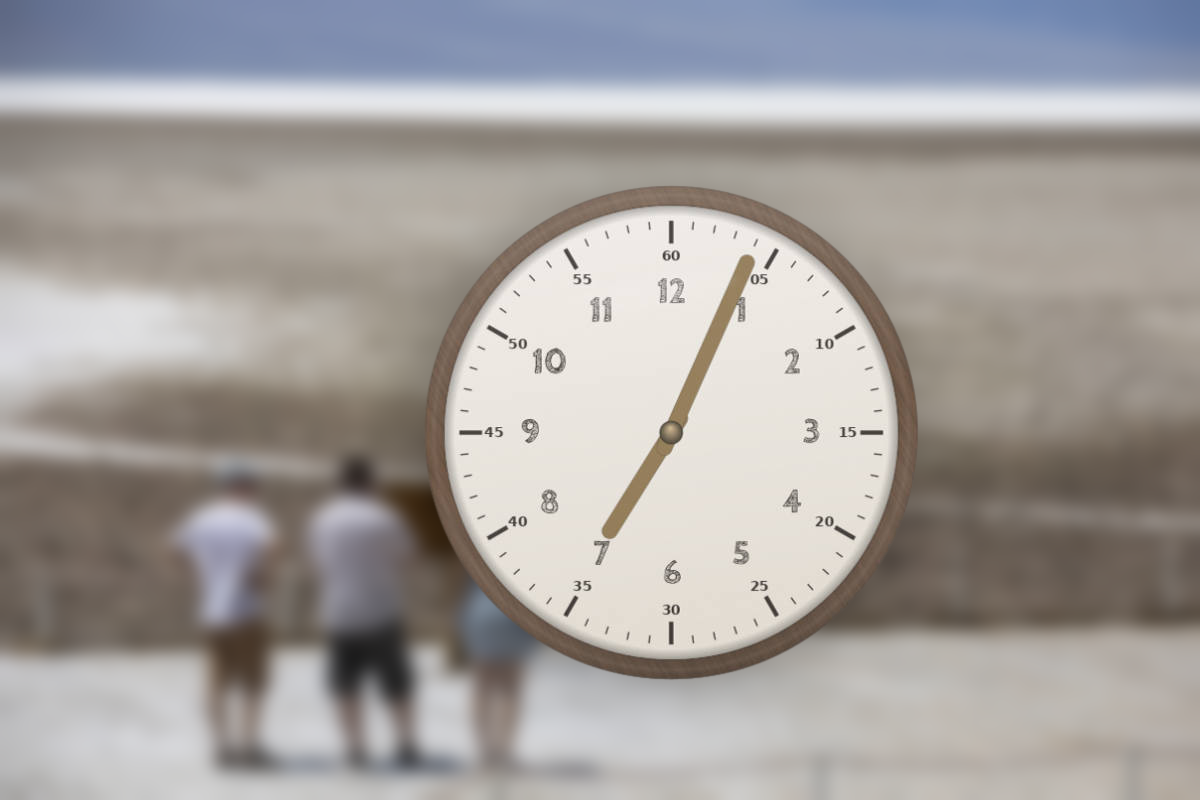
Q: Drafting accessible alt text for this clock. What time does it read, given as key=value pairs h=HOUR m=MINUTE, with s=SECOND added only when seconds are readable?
h=7 m=4
